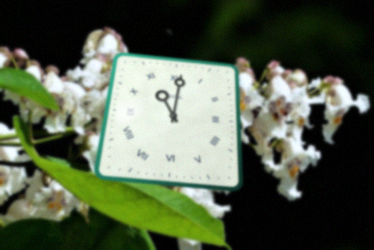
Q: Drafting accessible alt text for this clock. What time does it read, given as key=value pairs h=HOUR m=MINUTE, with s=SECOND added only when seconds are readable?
h=11 m=1
